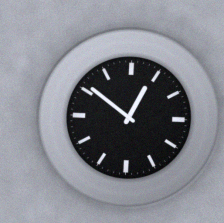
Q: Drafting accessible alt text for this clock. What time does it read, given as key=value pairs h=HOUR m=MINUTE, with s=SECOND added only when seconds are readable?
h=12 m=51
